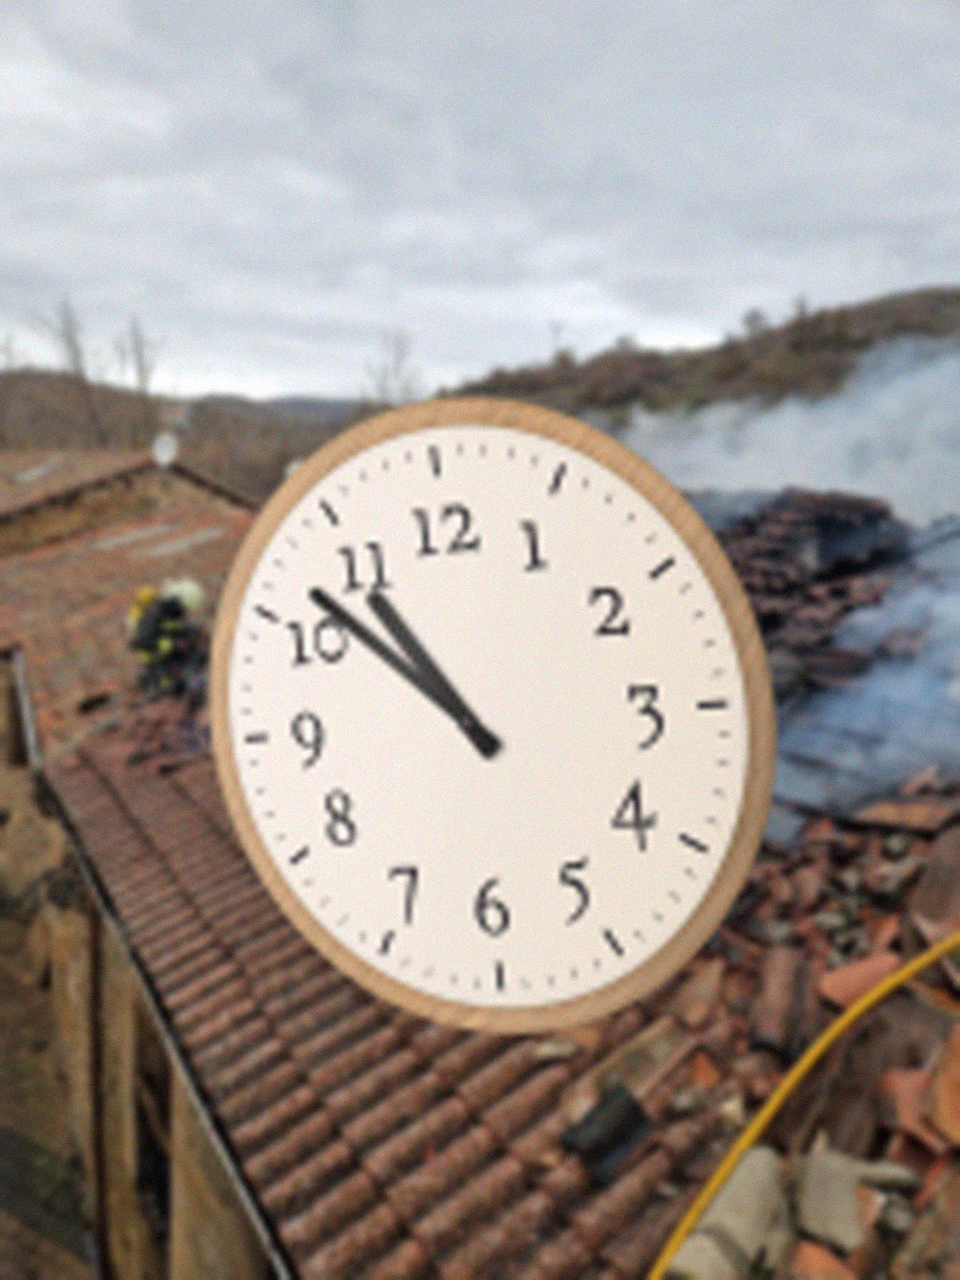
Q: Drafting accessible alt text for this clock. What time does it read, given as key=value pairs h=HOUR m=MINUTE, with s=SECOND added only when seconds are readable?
h=10 m=52
